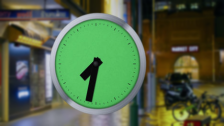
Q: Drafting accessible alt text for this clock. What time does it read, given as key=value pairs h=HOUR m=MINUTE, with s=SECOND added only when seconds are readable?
h=7 m=32
